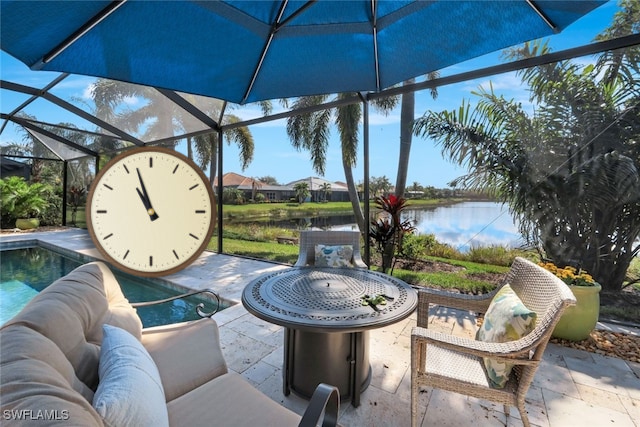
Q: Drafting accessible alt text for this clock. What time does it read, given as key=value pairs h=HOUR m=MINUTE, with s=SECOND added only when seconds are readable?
h=10 m=57
